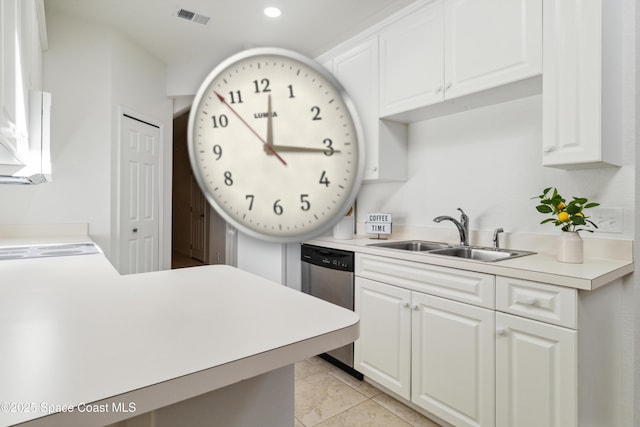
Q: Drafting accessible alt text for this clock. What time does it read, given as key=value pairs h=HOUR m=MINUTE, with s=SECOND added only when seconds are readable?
h=12 m=15 s=53
